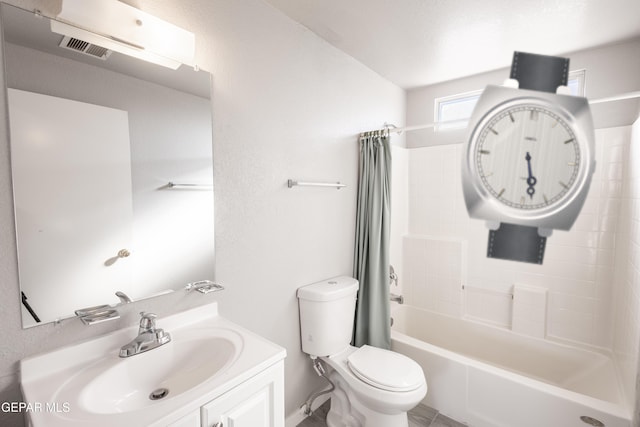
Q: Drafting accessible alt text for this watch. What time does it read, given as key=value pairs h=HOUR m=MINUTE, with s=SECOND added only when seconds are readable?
h=5 m=28
